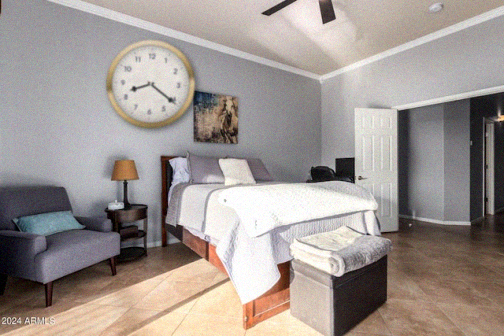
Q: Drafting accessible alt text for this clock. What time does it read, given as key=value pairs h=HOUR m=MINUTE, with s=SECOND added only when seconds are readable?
h=8 m=21
